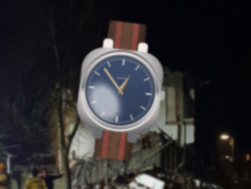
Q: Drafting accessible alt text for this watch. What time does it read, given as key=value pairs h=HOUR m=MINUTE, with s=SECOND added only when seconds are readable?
h=12 m=53
